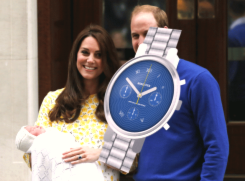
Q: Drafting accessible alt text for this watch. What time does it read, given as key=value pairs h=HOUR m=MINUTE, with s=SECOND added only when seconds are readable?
h=1 m=50
